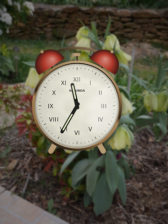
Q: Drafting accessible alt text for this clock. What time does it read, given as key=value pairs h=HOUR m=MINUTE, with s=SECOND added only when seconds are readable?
h=11 m=35
